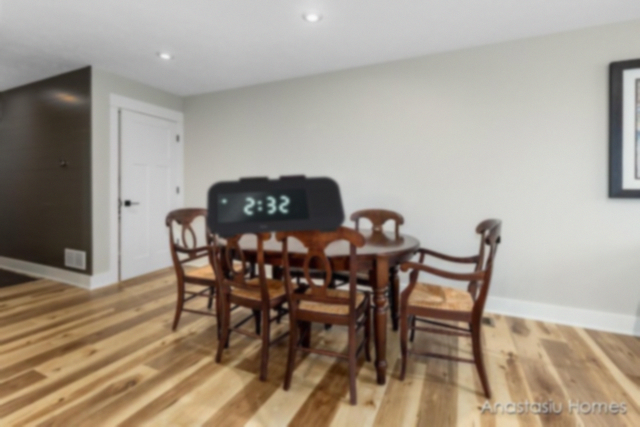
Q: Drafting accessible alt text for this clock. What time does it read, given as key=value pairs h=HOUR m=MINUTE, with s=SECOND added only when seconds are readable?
h=2 m=32
